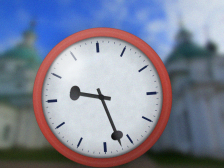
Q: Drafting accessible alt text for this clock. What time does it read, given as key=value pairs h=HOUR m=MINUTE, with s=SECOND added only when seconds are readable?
h=9 m=27
